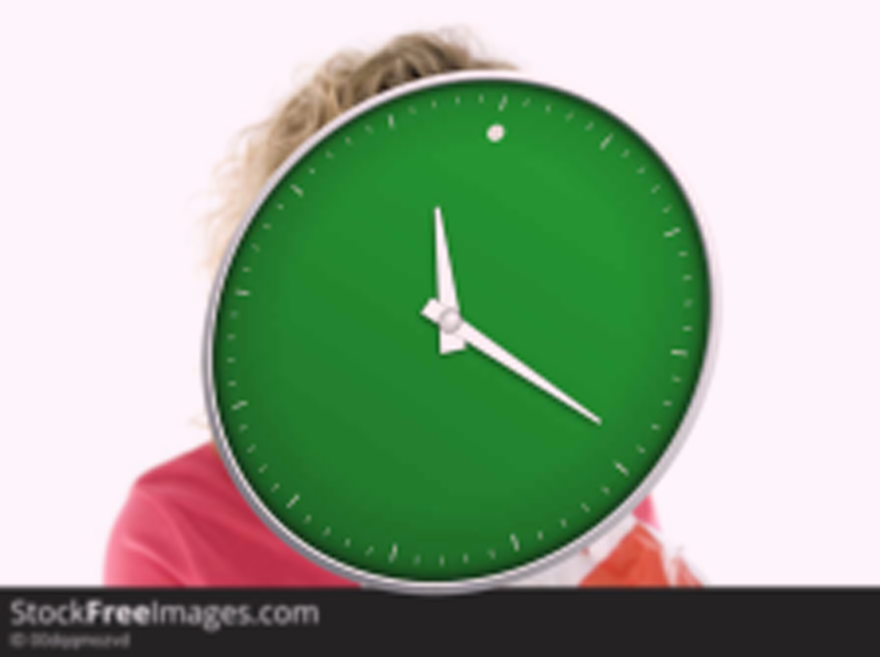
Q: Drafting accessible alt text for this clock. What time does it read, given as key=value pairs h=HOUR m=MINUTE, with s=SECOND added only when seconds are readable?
h=11 m=19
